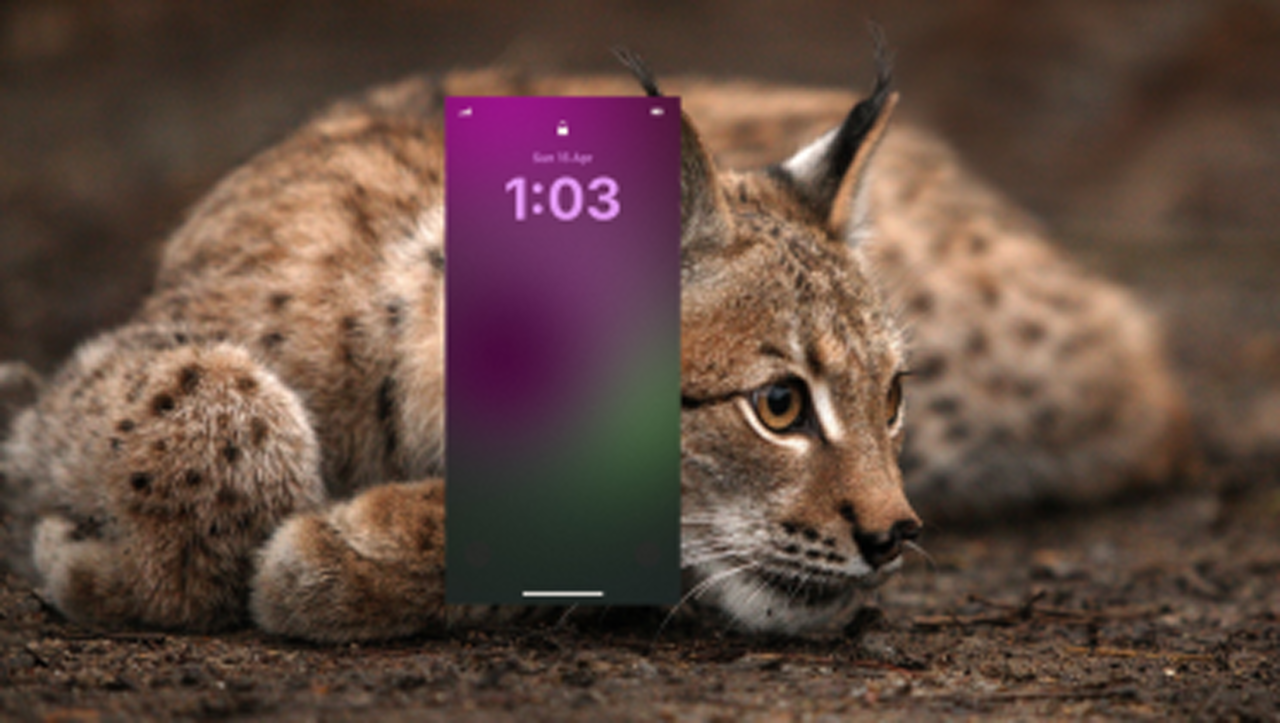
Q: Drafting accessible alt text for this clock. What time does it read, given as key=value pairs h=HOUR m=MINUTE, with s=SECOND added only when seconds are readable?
h=1 m=3
